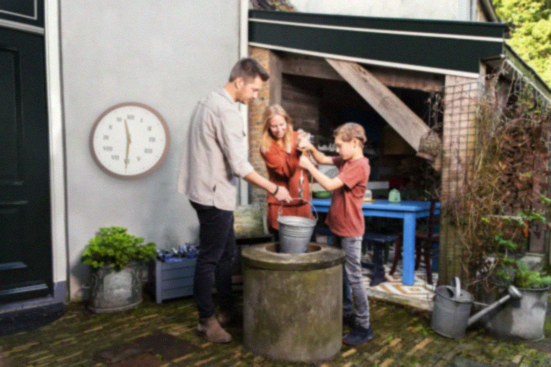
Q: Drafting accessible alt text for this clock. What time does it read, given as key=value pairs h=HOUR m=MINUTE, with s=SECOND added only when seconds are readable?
h=11 m=30
